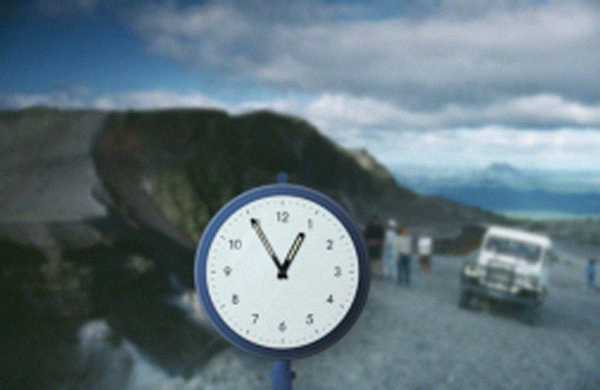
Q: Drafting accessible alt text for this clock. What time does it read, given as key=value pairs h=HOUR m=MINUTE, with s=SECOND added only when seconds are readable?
h=12 m=55
